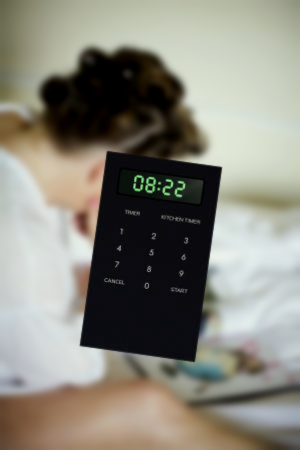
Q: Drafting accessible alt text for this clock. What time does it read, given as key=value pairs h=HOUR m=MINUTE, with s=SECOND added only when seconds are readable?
h=8 m=22
